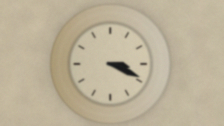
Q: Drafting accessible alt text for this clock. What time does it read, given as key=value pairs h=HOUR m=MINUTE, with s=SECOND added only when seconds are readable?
h=3 m=19
